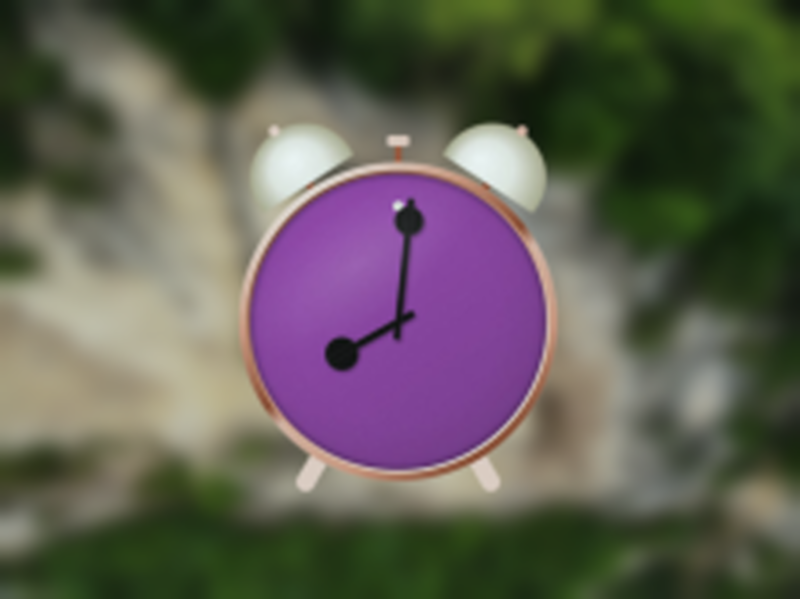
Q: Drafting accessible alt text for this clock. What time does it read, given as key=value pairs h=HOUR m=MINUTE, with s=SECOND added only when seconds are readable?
h=8 m=1
